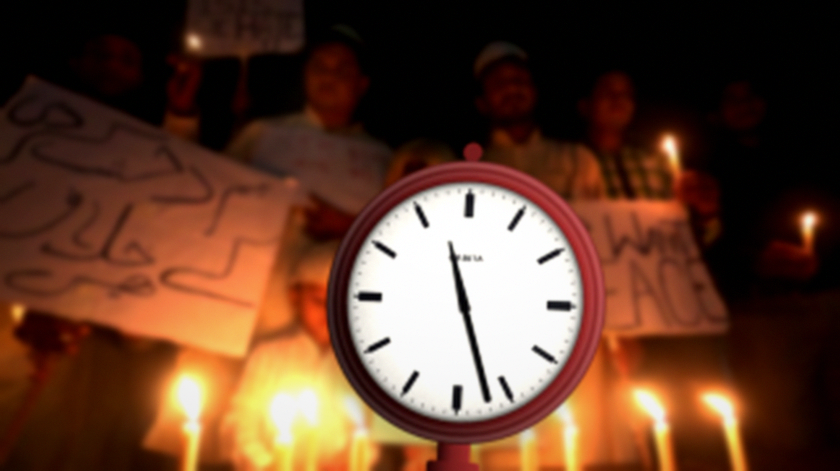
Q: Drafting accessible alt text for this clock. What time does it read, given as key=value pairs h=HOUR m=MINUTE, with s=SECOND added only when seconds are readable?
h=11 m=27
